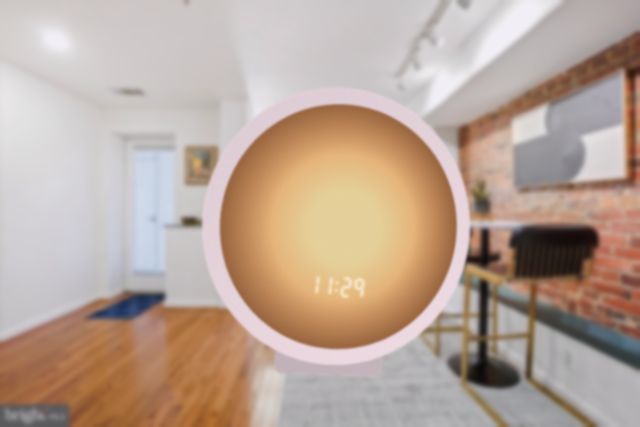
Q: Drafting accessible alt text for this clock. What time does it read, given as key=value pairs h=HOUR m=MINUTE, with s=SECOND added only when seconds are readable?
h=11 m=29
